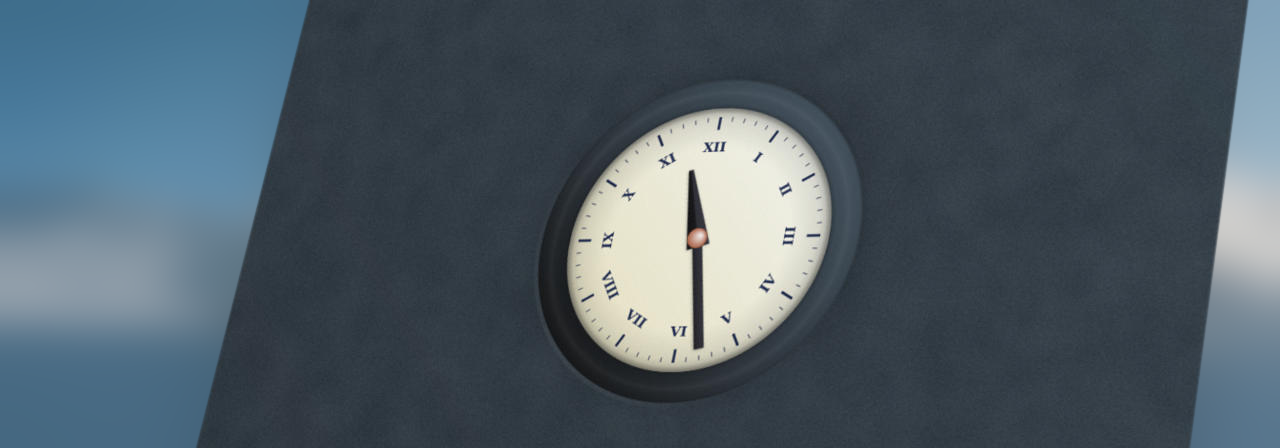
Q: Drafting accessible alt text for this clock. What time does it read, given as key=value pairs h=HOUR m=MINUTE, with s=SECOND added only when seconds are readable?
h=11 m=28
